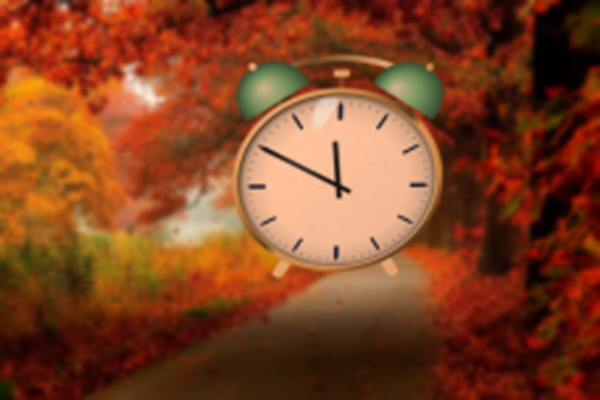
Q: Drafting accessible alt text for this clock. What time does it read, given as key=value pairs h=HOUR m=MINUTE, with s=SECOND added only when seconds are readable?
h=11 m=50
